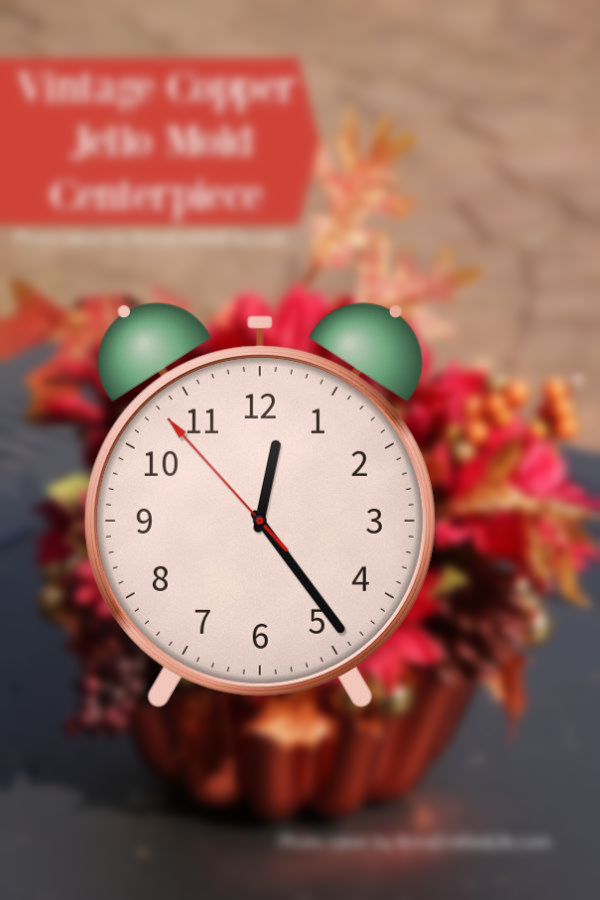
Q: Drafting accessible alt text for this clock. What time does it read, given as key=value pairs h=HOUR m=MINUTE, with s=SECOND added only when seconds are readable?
h=12 m=23 s=53
